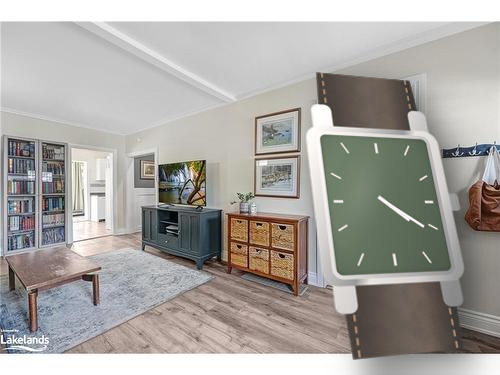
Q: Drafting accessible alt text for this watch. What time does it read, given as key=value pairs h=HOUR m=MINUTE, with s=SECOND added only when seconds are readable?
h=4 m=21
